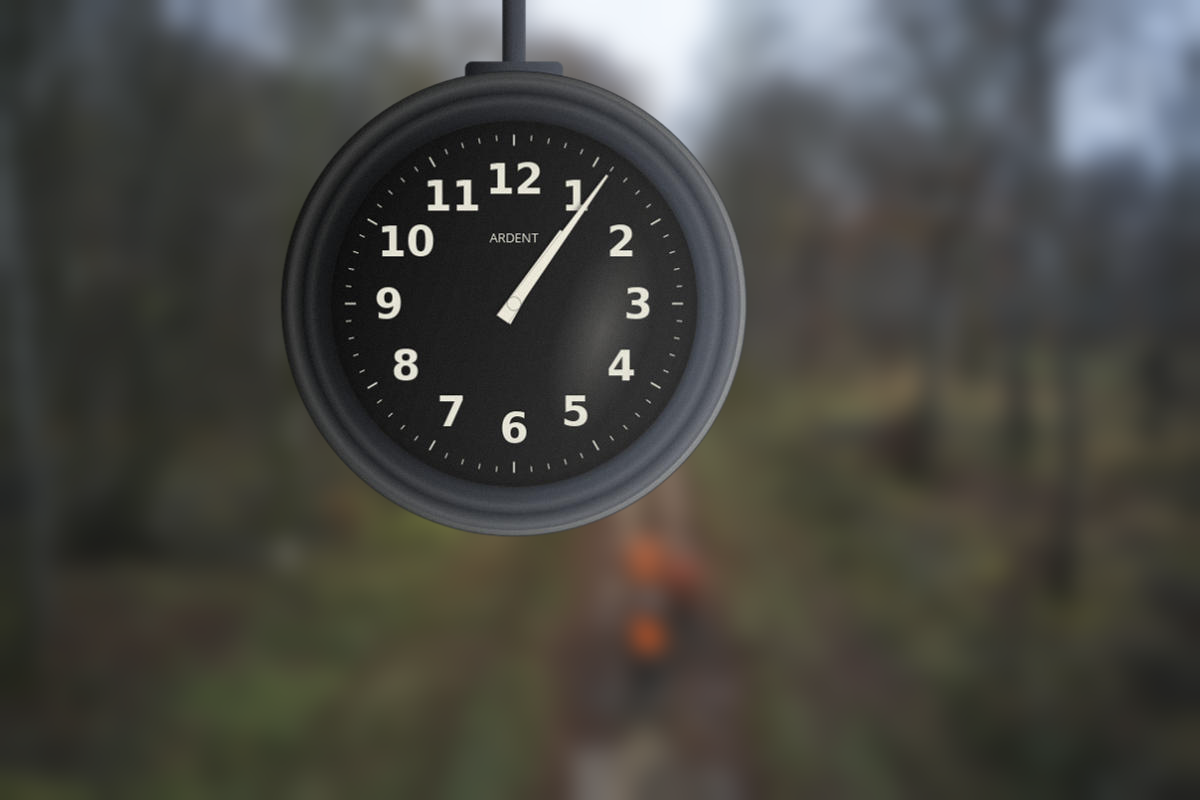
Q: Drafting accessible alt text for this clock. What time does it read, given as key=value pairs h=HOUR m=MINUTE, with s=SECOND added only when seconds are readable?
h=1 m=6
